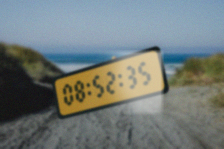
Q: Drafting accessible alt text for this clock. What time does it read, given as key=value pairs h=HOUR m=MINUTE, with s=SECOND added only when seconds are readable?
h=8 m=52 s=35
